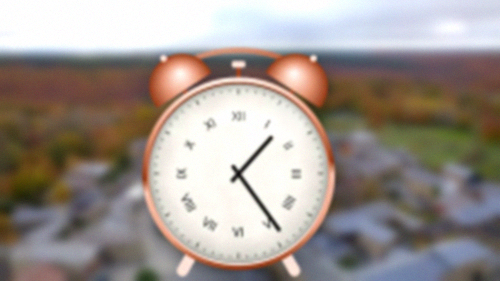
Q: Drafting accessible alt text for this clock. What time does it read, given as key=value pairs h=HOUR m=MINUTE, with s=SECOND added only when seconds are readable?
h=1 m=24
